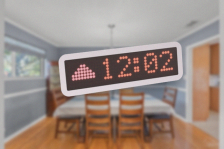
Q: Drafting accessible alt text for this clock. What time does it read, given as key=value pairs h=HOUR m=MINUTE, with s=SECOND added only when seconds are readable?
h=12 m=2
